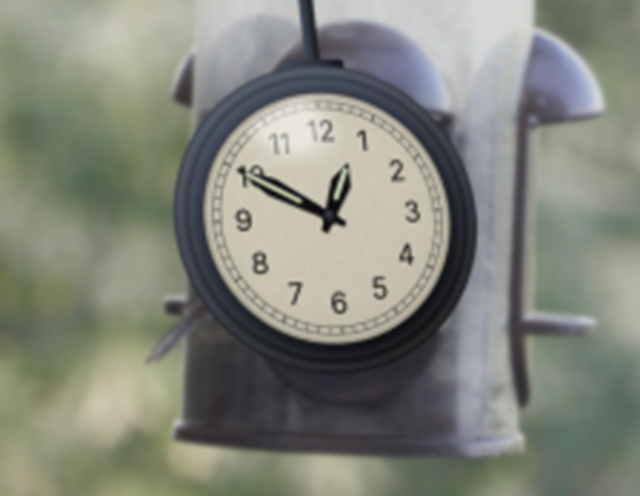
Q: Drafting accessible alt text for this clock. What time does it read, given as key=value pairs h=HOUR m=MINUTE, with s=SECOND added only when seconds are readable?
h=12 m=50
